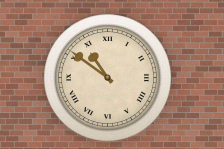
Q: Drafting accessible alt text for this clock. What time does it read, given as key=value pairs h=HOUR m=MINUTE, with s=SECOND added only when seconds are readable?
h=10 m=51
